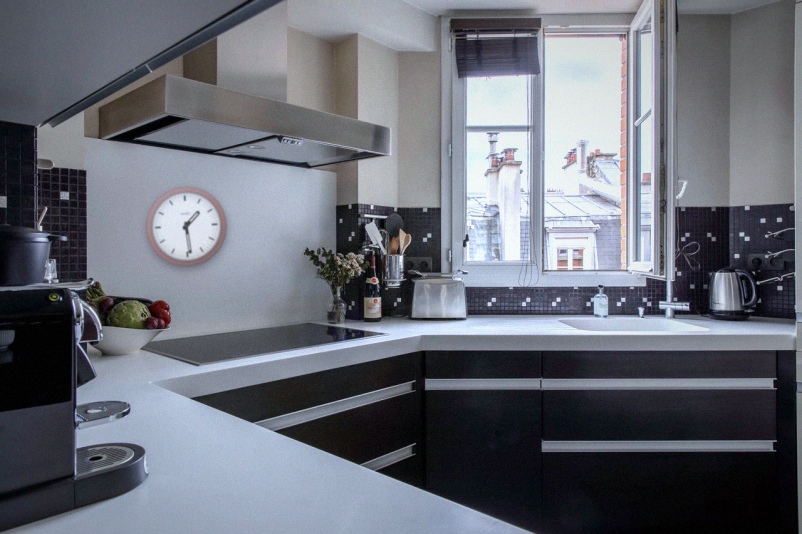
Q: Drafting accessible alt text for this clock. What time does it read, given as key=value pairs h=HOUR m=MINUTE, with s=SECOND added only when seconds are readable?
h=1 m=29
